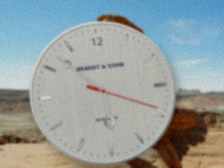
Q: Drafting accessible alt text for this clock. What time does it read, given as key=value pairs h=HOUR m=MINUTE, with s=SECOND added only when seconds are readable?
h=5 m=52 s=19
